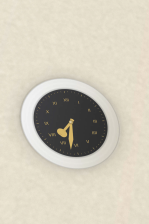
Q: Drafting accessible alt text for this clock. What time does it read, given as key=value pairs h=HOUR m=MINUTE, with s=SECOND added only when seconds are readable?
h=7 m=32
